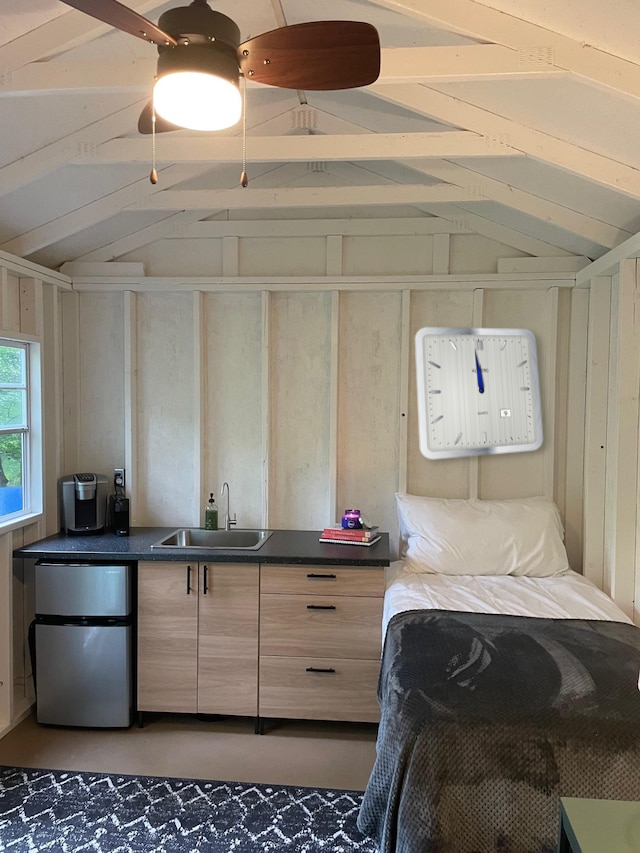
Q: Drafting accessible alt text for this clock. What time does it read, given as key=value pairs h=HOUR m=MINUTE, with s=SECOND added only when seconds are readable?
h=11 m=59
